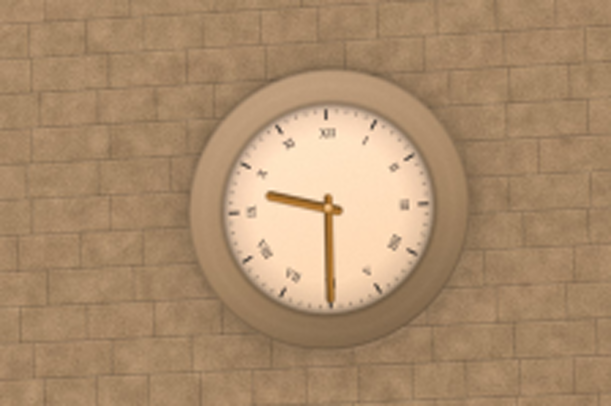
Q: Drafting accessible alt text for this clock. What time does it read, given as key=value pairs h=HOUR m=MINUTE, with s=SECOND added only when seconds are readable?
h=9 m=30
